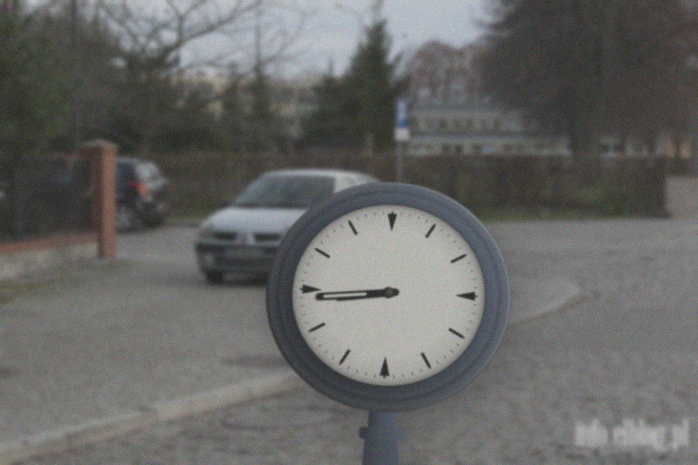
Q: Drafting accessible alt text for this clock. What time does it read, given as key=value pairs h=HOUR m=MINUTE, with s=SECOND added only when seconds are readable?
h=8 m=44
